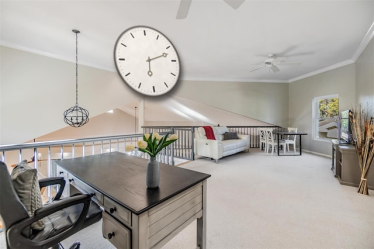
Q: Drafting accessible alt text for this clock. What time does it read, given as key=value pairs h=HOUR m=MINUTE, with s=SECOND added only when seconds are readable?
h=6 m=12
